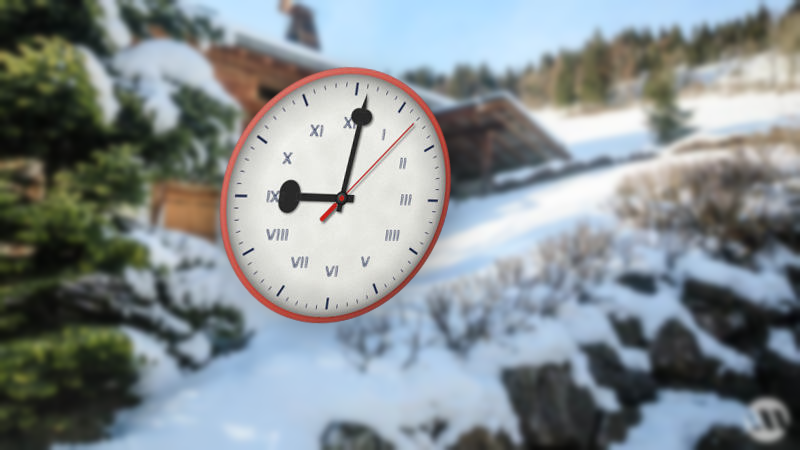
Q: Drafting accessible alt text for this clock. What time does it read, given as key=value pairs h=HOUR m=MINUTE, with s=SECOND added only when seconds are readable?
h=9 m=1 s=7
